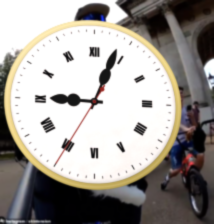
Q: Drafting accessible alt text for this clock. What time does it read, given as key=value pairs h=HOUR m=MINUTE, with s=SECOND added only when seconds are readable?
h=9 m=3 s=35
